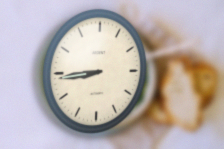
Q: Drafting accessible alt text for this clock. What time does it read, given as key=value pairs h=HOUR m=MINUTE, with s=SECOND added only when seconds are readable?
h=8 m=44
